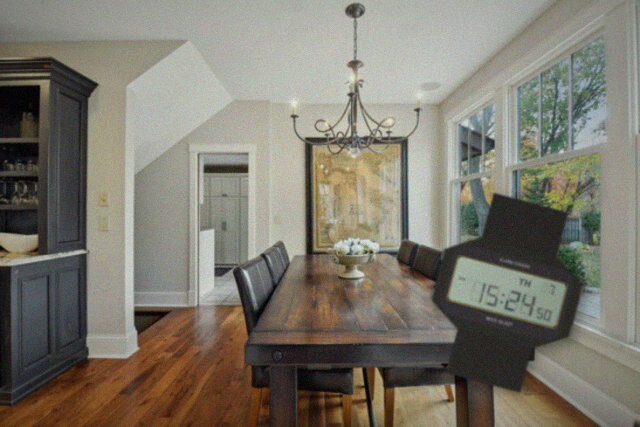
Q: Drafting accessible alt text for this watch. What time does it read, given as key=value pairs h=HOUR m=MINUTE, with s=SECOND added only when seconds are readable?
h=15 m=24
